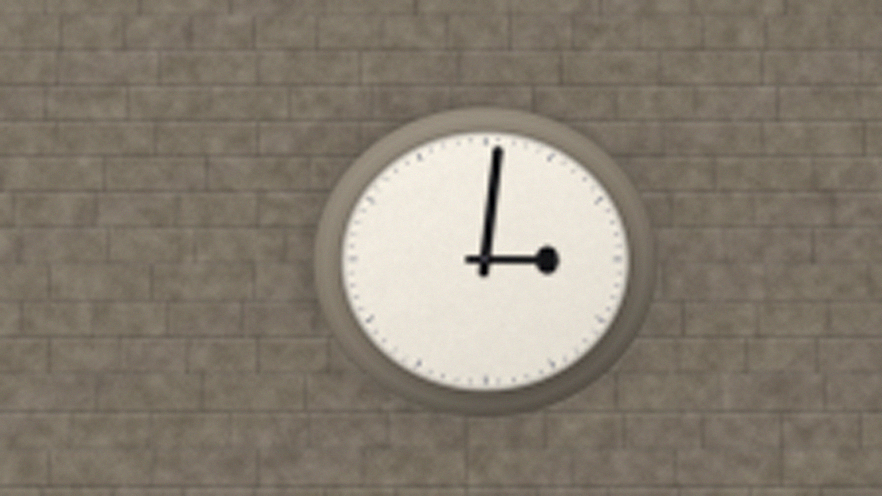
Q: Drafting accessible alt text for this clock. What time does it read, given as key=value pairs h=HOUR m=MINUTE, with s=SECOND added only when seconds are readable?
h=3 m=1
